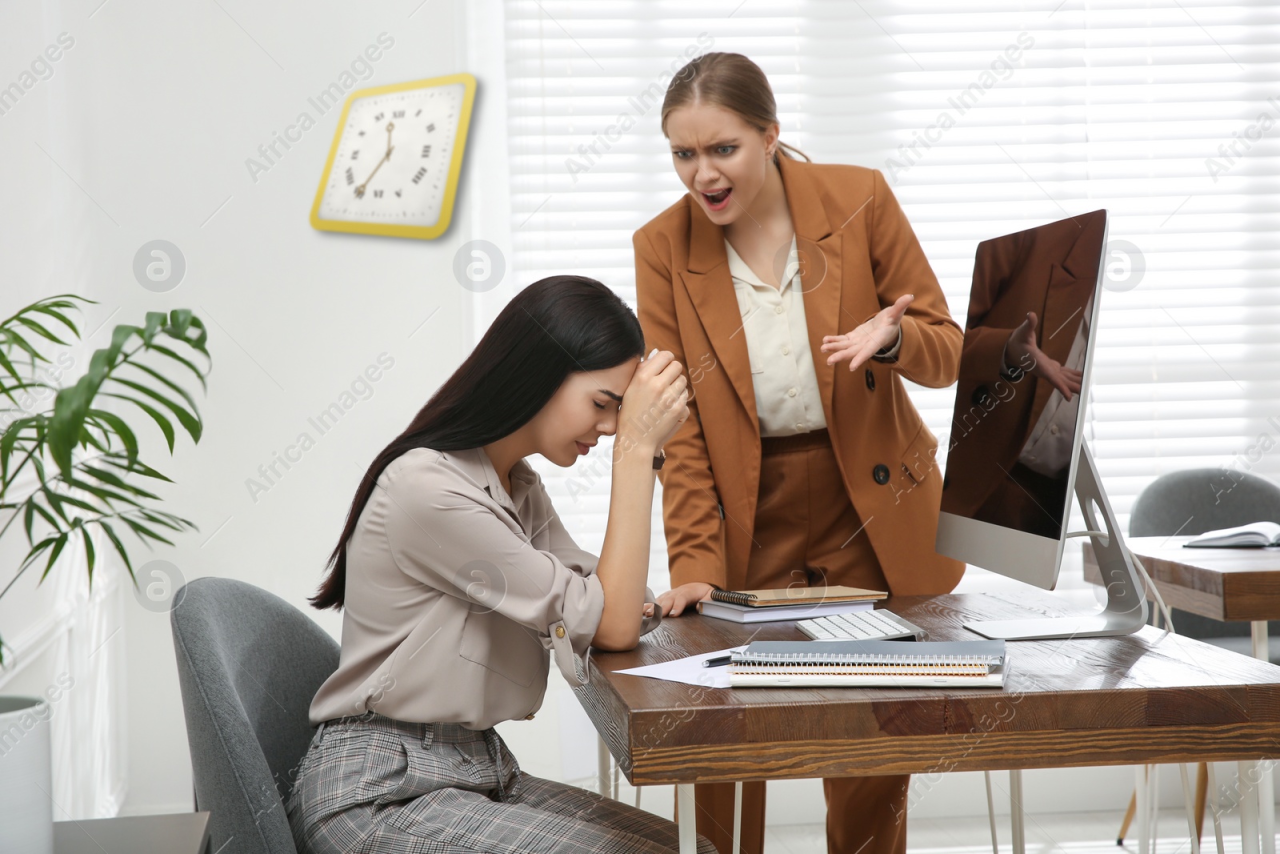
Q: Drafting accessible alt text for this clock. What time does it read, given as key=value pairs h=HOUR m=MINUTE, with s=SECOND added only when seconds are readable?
h=11 m=35
